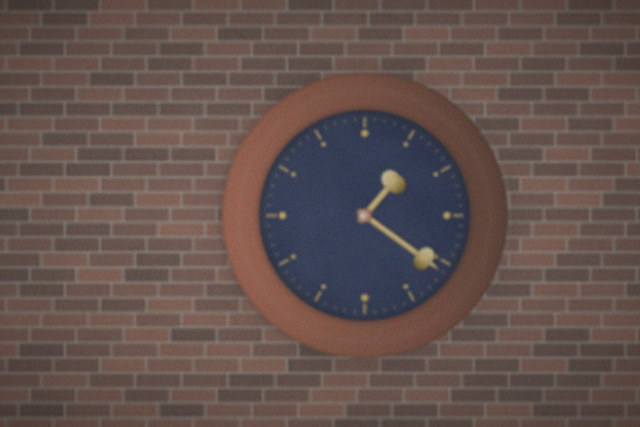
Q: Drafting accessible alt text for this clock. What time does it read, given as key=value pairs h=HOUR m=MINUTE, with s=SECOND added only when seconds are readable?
h=1 m=21
